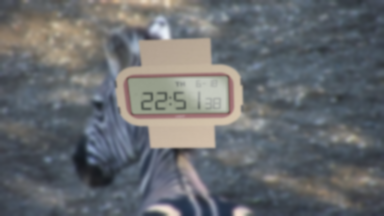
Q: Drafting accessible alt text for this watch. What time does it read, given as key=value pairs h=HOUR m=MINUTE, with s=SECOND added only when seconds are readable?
h=22 m=51 s=38
